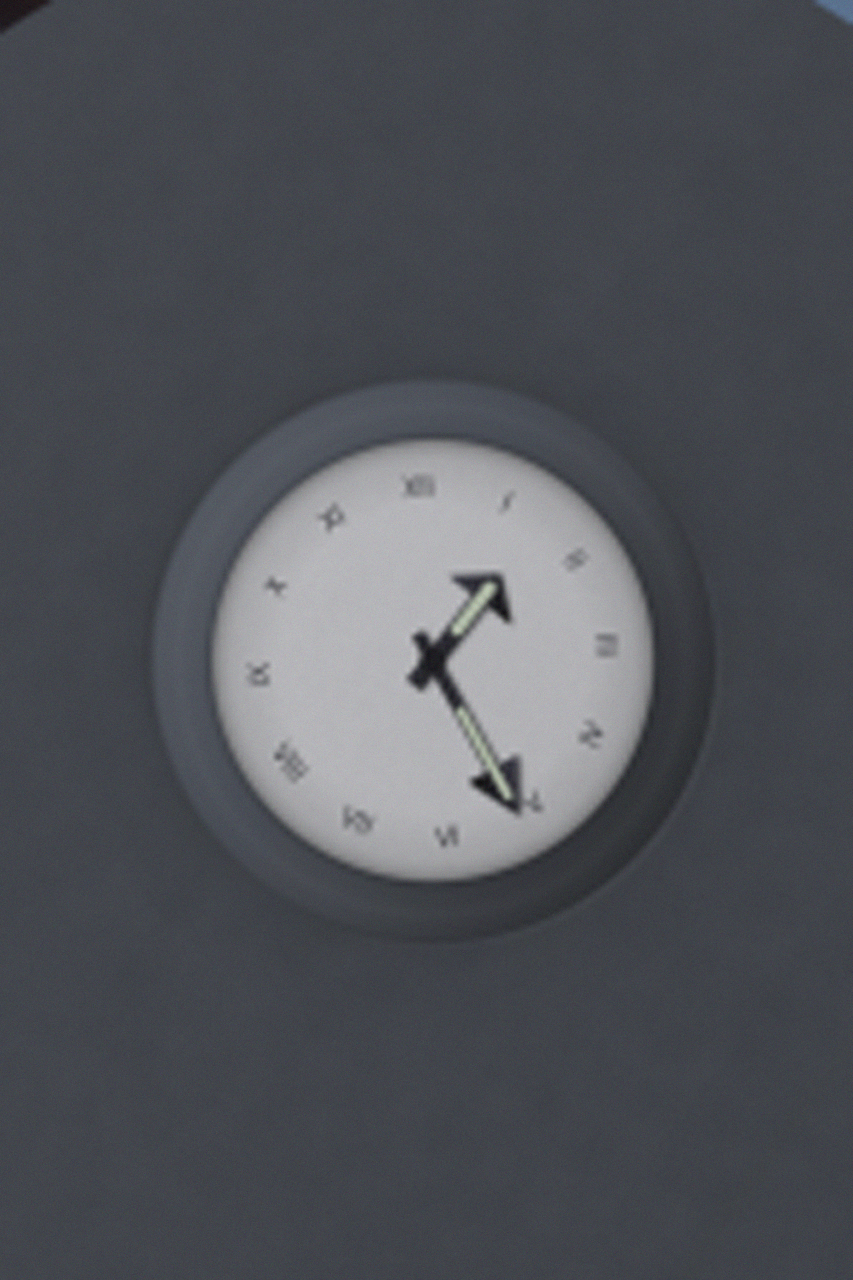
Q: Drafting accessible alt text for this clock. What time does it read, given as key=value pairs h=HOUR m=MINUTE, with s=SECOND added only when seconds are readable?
h=1 m=26
